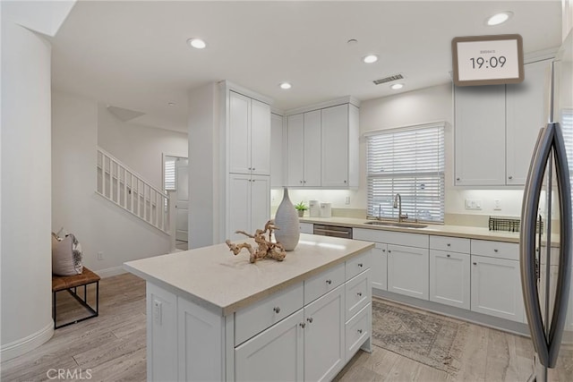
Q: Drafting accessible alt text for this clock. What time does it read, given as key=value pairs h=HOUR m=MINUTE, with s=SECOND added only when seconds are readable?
h=19 m=9
